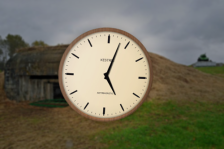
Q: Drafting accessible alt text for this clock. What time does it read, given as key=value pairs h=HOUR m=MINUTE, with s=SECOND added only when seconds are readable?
h=5 m=3
